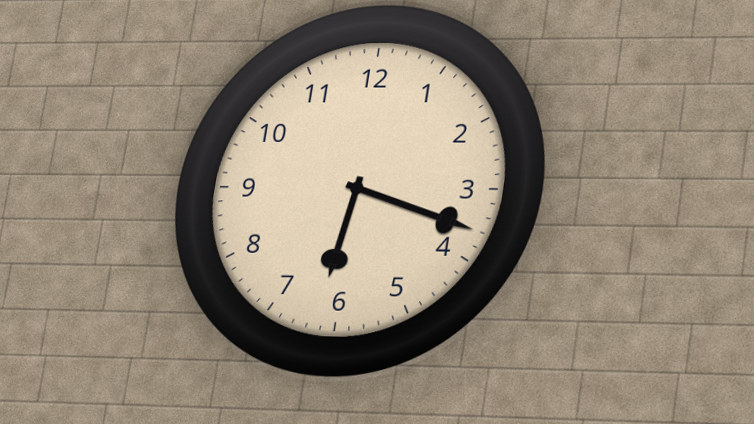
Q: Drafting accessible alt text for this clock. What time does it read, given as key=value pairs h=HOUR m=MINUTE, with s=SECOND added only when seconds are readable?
h=6 m=18
